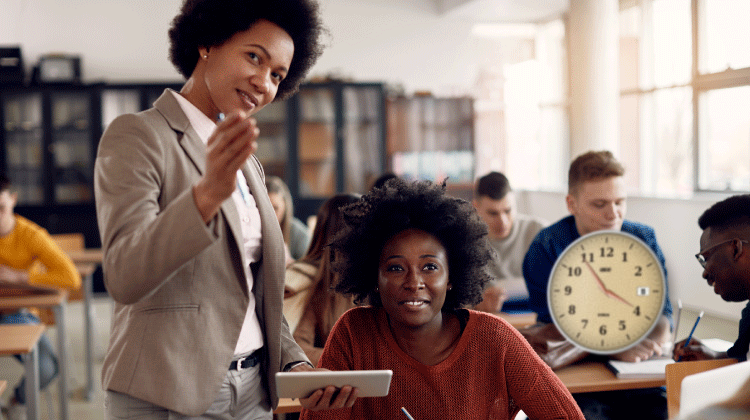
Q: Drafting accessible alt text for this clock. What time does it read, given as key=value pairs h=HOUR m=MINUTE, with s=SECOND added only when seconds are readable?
h=3 m=54
